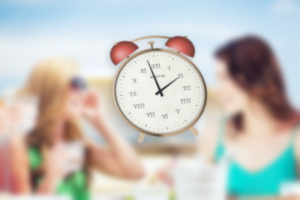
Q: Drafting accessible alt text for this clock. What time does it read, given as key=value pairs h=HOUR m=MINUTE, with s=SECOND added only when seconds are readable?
h=1 m=58
